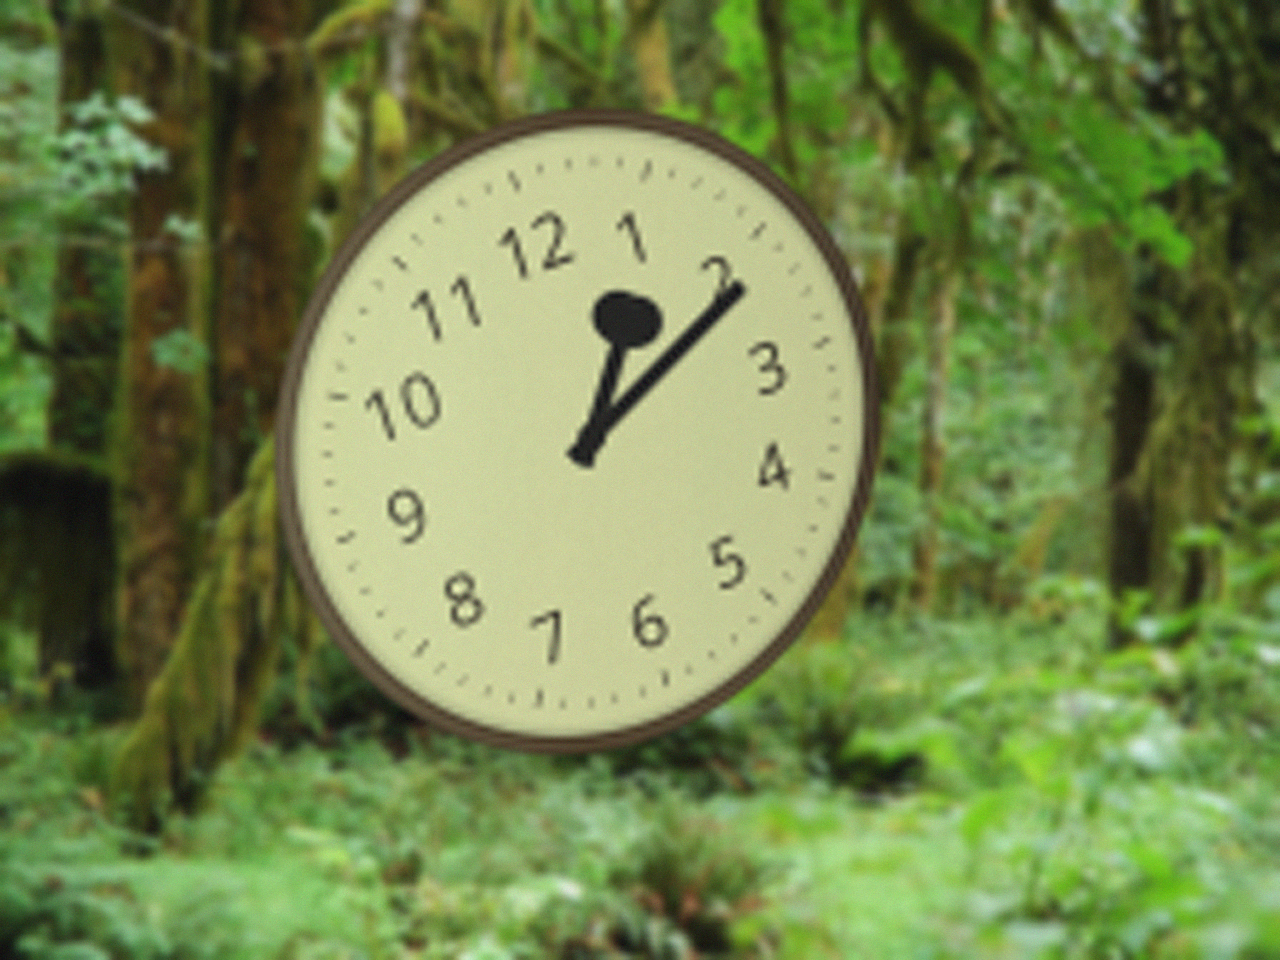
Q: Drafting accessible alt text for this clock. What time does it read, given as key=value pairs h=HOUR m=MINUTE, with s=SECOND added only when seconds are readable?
h=1 m=11
